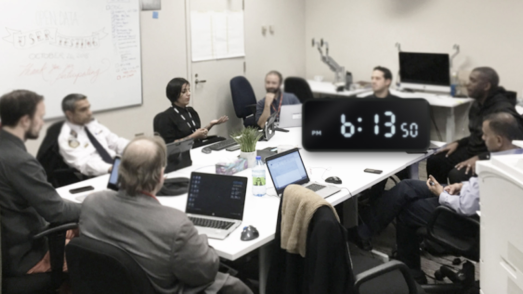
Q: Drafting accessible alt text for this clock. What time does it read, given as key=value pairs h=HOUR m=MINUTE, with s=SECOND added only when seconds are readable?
h=6 m=13 s=50
